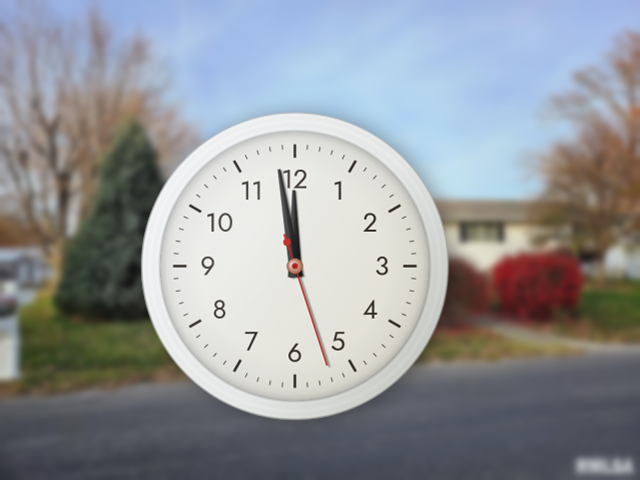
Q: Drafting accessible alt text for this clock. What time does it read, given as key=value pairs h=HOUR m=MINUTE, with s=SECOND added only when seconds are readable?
h=11 m=58 s=27
